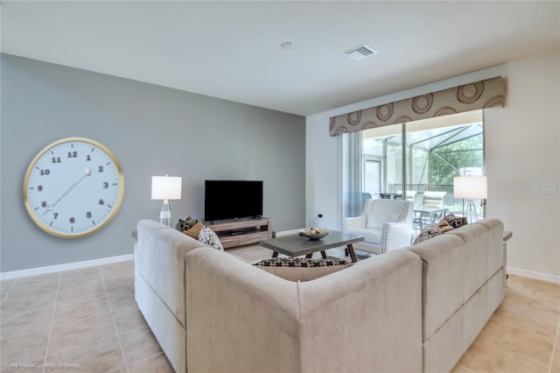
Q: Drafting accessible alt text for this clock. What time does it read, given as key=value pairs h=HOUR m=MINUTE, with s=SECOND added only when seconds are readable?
h=1 m=38
